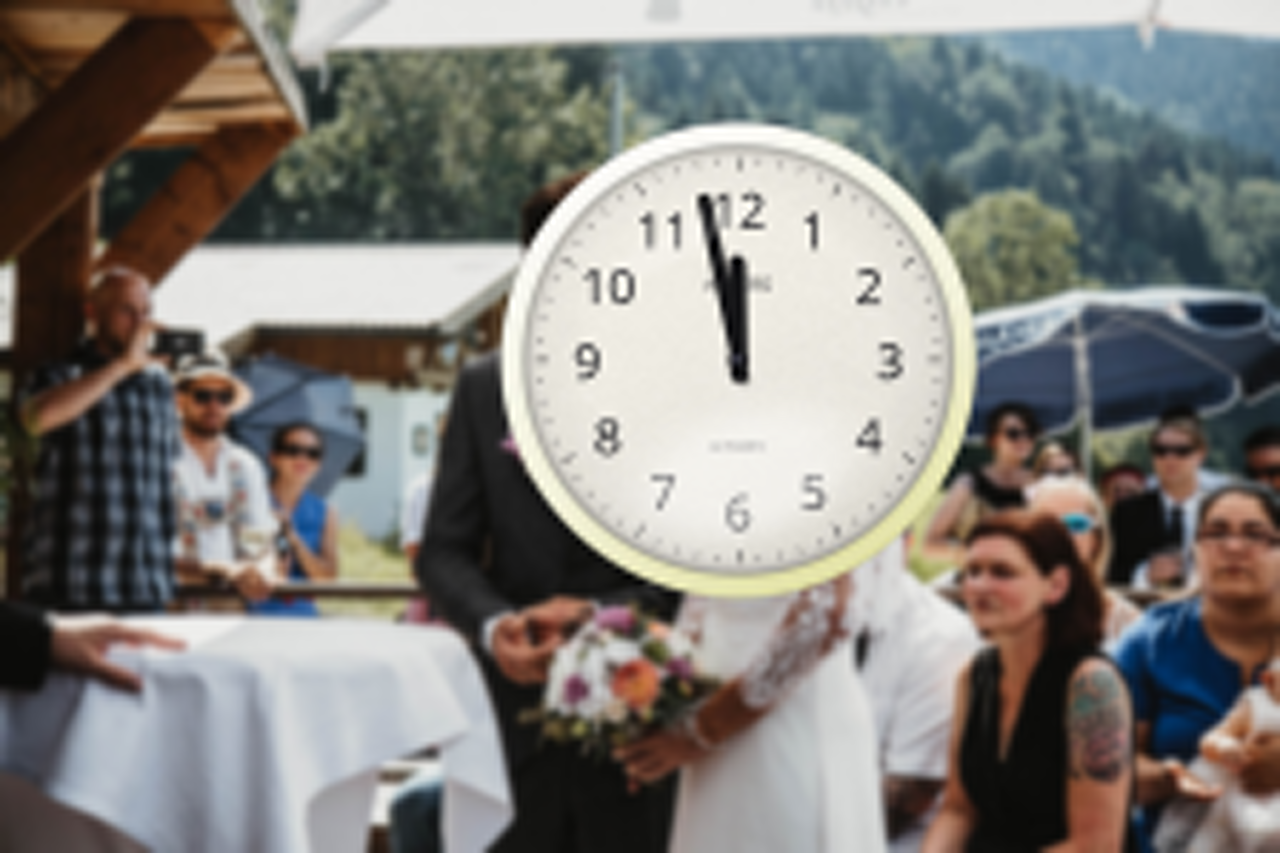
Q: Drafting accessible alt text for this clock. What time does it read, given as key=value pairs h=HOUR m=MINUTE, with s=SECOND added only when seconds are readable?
h=11 m=58
